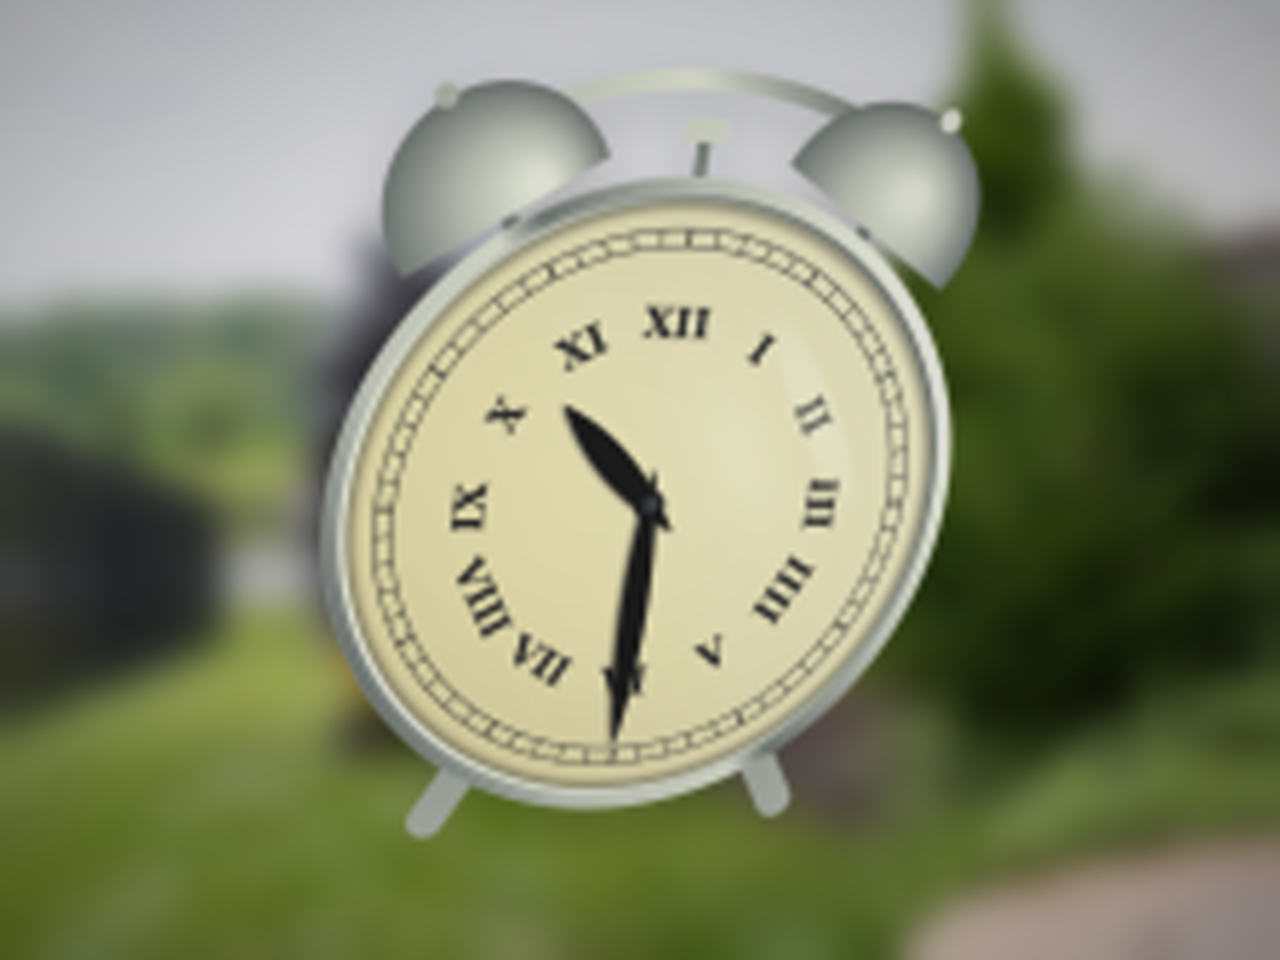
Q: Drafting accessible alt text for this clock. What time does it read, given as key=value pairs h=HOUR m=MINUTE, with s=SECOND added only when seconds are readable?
h=10 m=30
